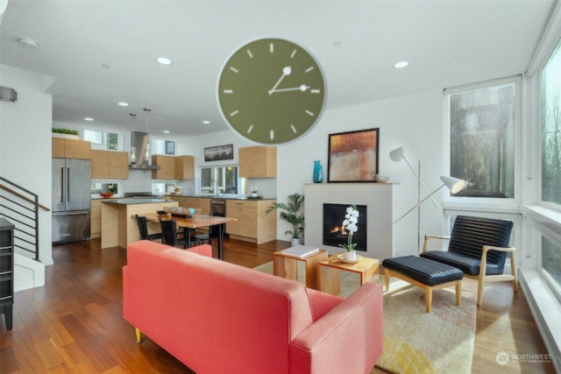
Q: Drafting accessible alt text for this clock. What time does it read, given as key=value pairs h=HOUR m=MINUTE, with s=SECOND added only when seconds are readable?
h=1 m=14
